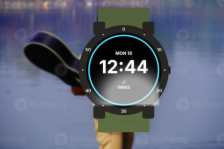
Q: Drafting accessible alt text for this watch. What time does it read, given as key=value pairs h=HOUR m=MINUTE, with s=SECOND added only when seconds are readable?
h=12 m=44
